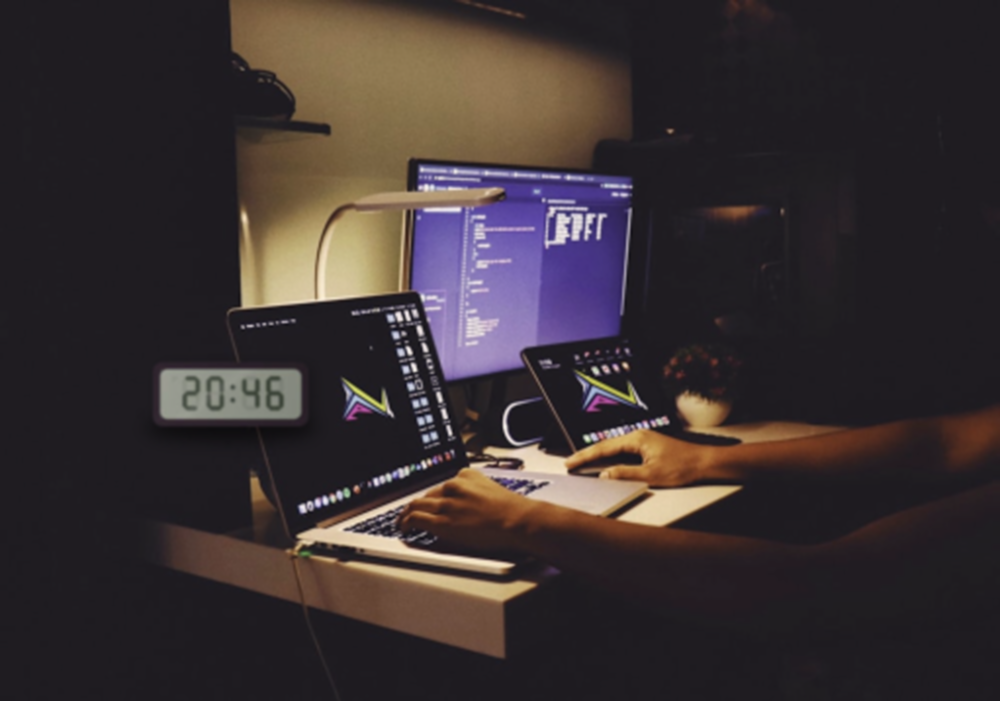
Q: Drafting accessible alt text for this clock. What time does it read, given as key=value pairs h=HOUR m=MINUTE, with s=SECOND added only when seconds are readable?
h=20 m=46
